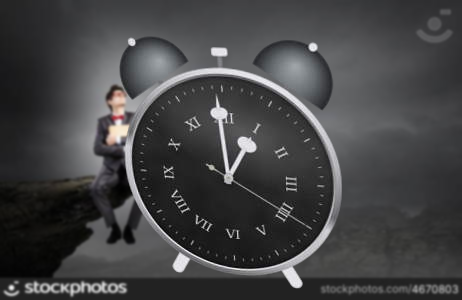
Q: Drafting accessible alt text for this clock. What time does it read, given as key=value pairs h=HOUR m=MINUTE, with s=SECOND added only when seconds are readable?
h=12 m=59 s=20
